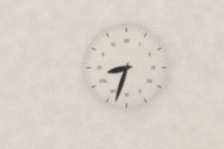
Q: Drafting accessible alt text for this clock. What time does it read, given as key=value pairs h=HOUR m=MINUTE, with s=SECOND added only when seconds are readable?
h=8 m=33
